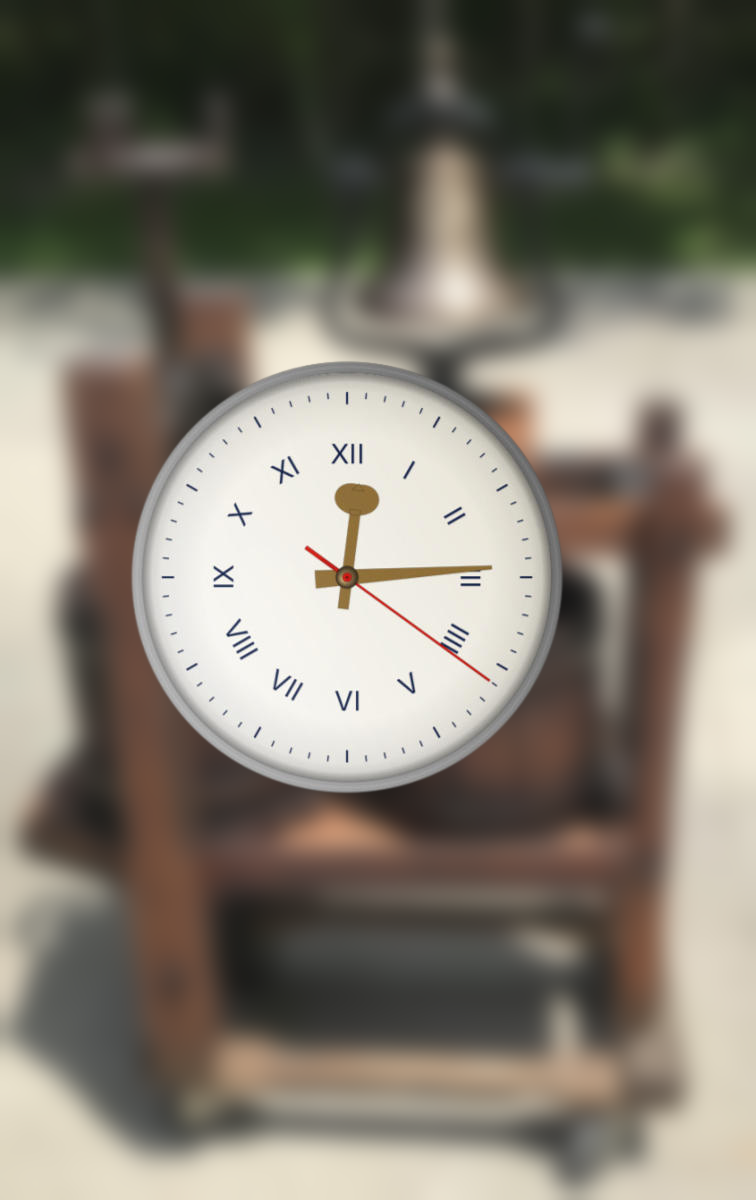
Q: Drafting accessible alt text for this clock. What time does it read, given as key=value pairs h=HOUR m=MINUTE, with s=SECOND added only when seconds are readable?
h=12 m=14 s=21
